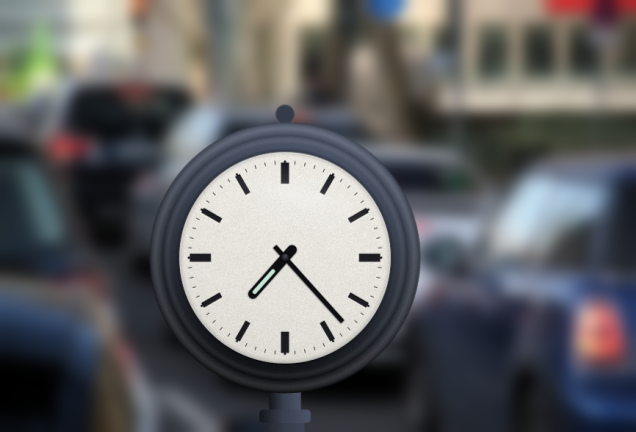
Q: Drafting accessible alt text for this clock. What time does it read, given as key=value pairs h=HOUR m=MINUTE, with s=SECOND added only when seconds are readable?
h=7 m=23
